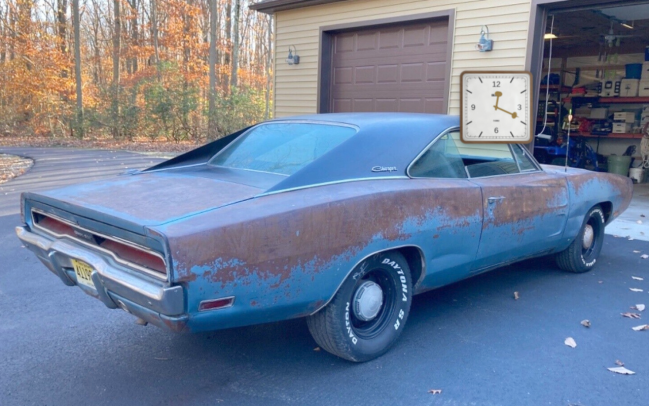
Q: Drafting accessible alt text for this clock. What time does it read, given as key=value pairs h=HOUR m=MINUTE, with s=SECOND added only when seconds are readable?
h=12 m=19
